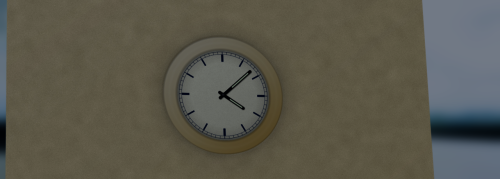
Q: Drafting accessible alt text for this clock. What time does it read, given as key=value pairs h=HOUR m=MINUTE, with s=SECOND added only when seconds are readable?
h=4 m=8
